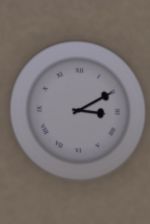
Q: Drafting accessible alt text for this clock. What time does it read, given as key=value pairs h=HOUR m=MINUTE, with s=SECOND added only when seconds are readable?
h=3 m=10
